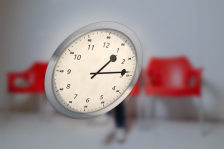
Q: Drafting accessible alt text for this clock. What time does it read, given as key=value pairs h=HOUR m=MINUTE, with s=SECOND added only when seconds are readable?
h=1 m=14
